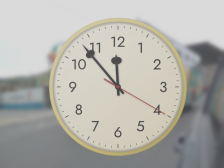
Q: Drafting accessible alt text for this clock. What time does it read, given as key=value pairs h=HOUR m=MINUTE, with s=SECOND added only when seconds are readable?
h=11 m=53 s=20
